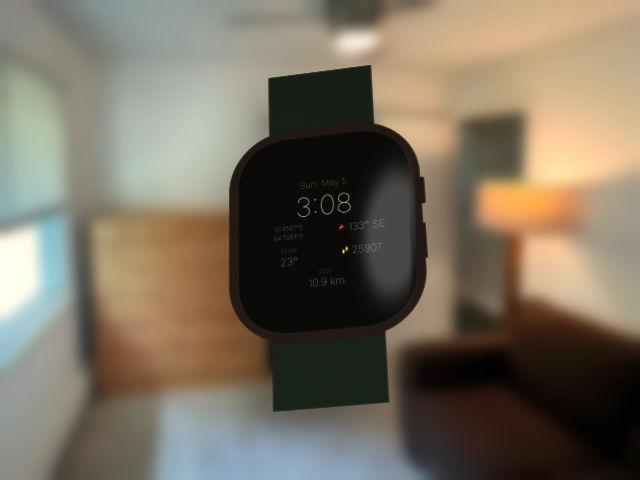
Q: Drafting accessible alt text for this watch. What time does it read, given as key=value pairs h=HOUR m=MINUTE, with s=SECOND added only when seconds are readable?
h=3 m=8
